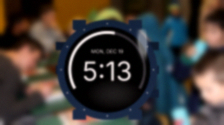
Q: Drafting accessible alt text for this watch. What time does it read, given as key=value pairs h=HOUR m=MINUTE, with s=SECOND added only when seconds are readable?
h=5 m=13
